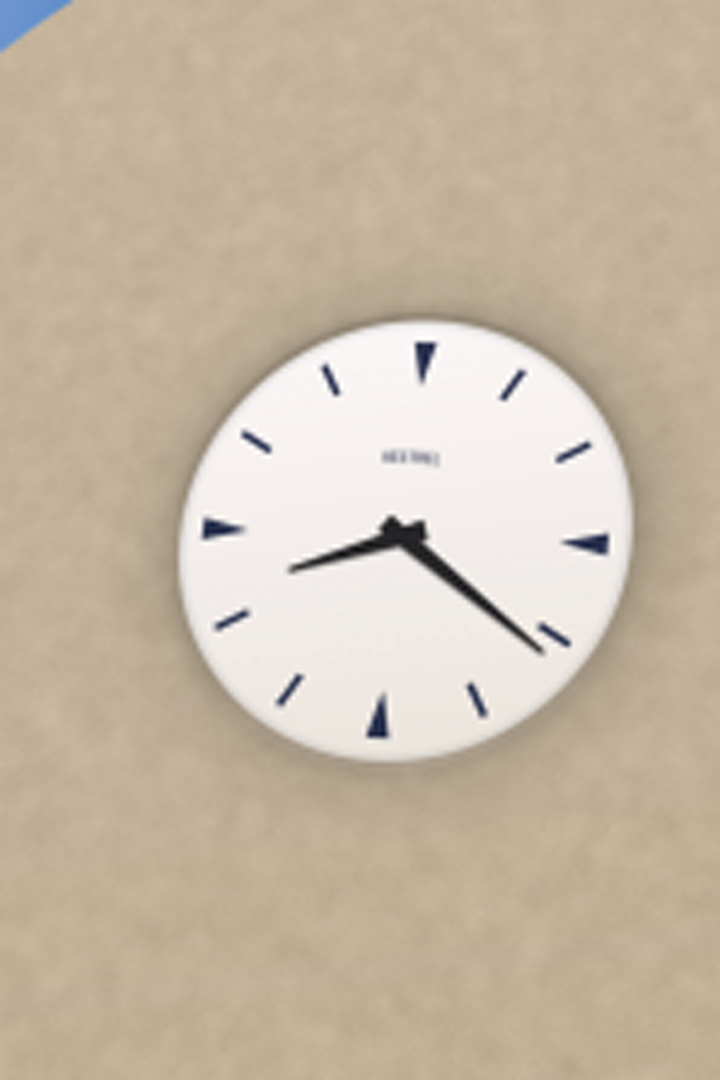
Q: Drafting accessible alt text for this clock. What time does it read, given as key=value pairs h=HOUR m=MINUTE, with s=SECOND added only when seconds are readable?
h=8 m=21
